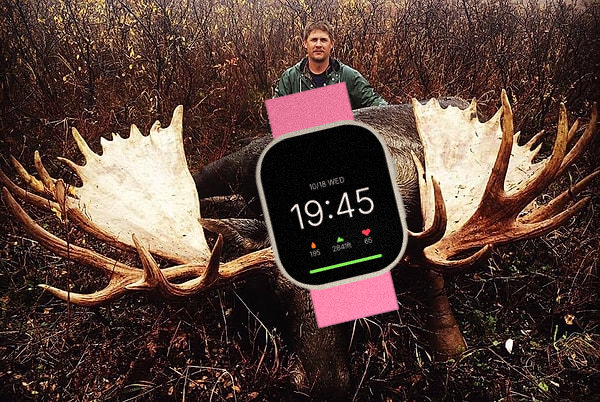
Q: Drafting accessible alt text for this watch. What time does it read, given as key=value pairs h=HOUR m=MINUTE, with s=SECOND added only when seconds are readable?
h=19 m=45
